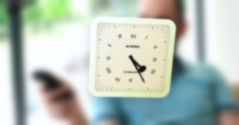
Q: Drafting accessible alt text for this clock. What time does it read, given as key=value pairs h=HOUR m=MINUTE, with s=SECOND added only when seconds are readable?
h=4 m=25
